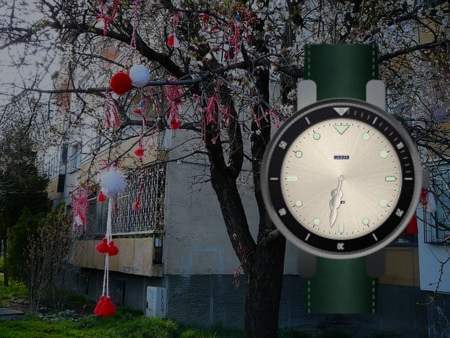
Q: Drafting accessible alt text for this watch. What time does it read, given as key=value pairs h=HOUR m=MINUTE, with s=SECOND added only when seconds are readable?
h=6 m=32
